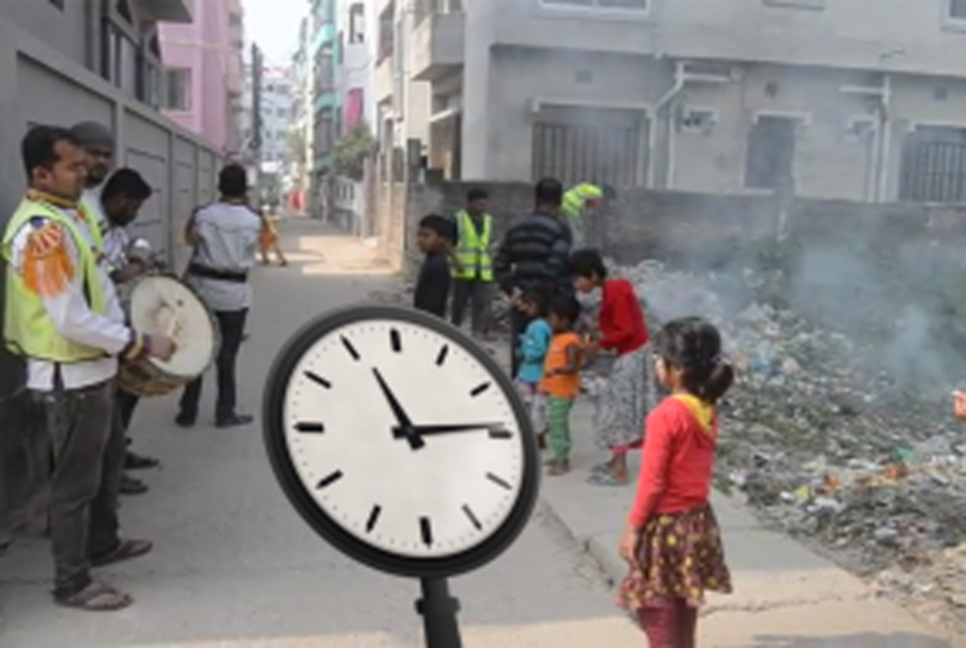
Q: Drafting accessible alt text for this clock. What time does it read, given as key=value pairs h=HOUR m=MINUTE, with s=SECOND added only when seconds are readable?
h=11 m=14
